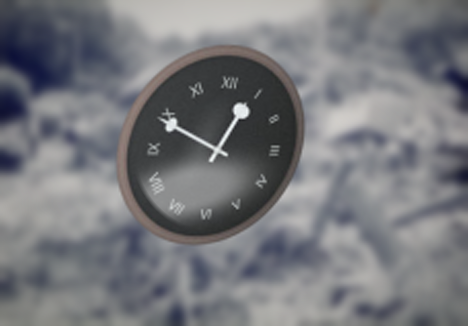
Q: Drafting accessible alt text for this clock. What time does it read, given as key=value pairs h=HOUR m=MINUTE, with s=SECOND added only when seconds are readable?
h=12 m=49
